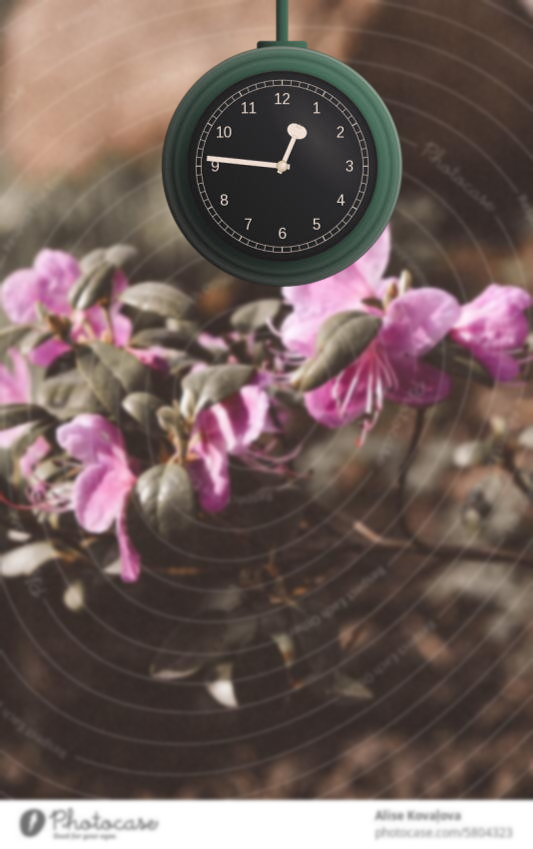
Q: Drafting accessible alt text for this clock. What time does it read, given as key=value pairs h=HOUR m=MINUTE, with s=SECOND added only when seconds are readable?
h=12 m=46
